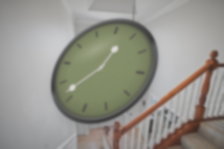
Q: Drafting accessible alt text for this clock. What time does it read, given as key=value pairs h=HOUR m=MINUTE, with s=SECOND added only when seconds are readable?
h=12 m=37
